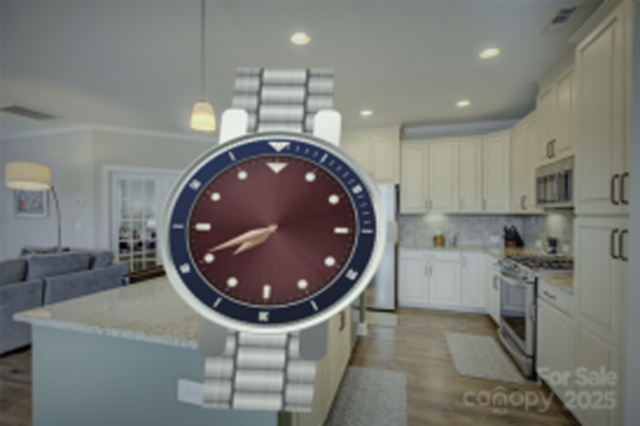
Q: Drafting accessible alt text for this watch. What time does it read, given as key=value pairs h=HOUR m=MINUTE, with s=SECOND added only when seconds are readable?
h=7 m=41
